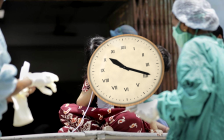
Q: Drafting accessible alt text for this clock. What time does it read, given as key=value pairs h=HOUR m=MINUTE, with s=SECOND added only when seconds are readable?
h=10 m=19
